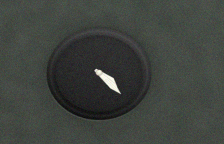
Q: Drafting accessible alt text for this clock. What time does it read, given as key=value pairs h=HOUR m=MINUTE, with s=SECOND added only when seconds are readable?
h=4 m=23
